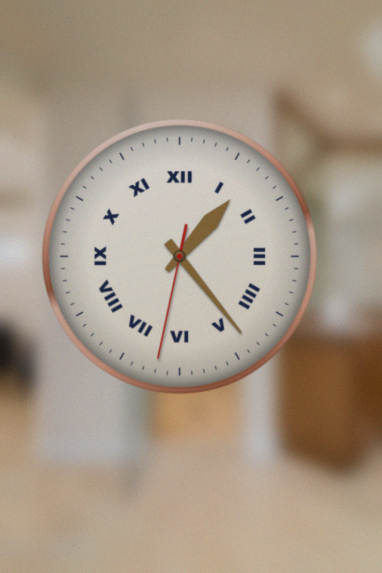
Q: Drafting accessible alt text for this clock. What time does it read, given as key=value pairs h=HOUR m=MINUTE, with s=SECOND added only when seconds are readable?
h=1 m=23 s=32
